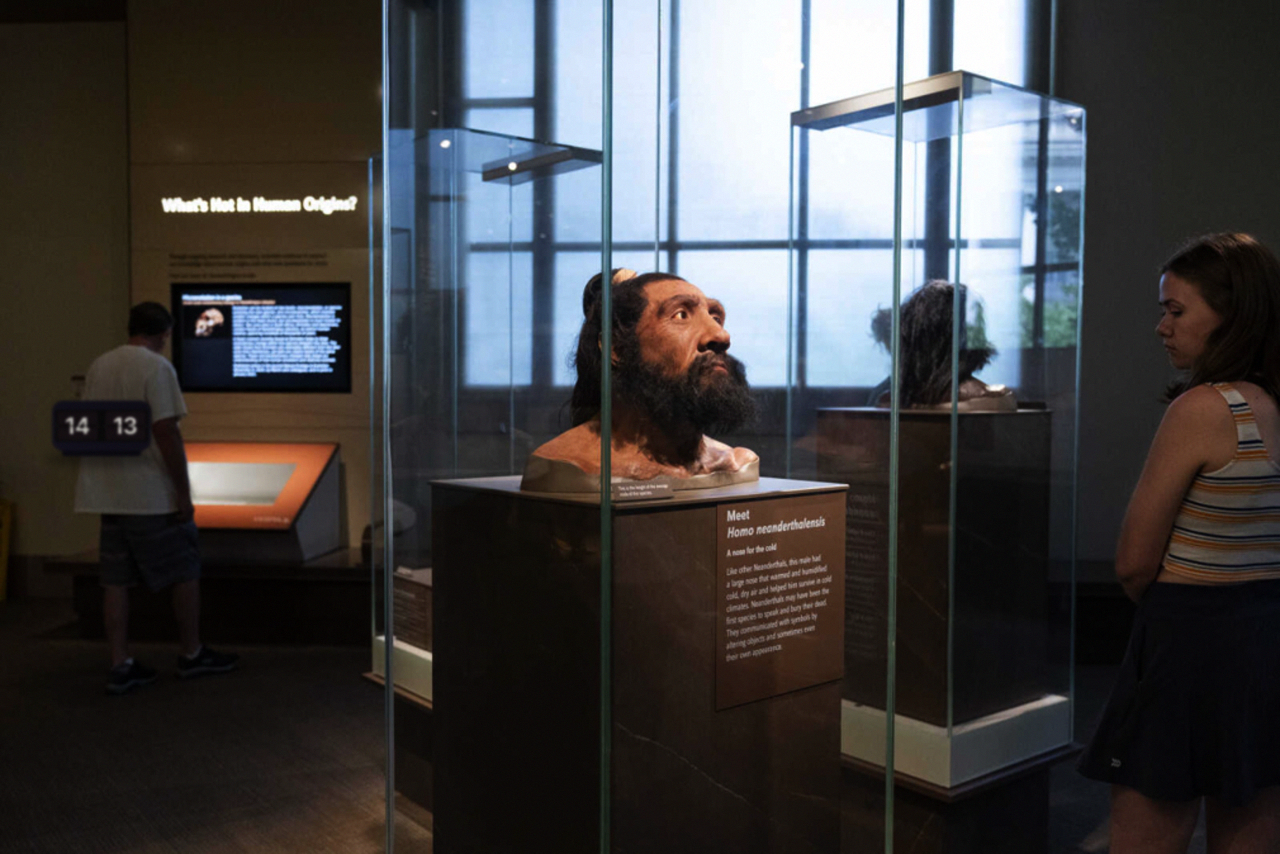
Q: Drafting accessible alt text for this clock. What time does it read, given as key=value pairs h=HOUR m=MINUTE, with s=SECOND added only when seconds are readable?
h=14 m=13
